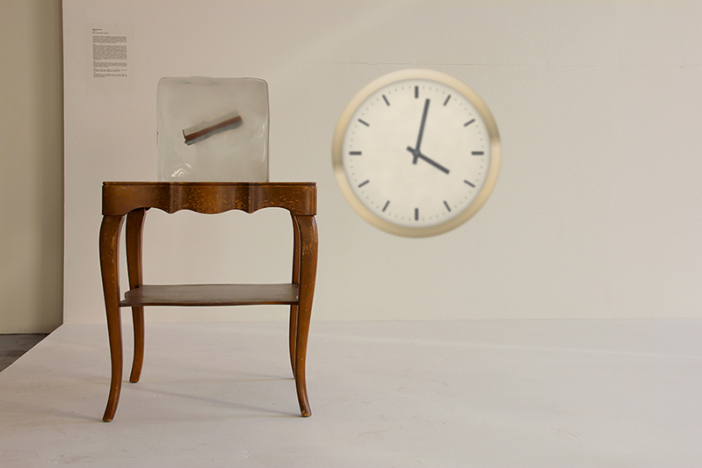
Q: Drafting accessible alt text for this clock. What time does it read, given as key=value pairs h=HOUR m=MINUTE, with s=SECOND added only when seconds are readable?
h=4 m=2
